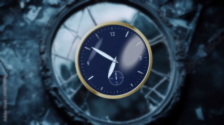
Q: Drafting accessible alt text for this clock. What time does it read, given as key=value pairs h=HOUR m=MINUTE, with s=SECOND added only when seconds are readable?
h=6 m=51
